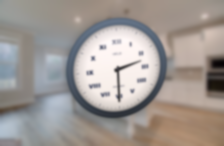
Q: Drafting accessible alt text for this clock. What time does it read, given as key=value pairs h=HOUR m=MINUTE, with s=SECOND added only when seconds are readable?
h=2 m=30
